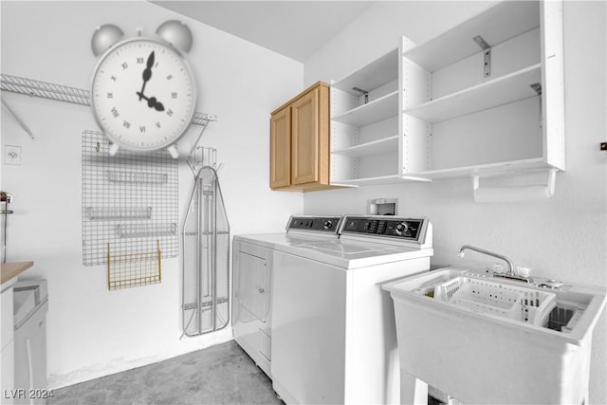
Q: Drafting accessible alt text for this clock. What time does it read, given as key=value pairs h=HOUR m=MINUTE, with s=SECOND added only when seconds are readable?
h=4 m=3
